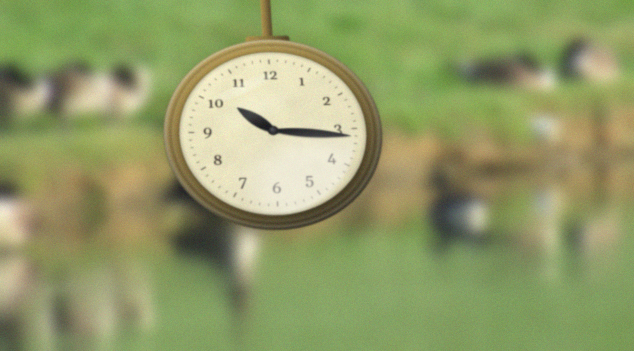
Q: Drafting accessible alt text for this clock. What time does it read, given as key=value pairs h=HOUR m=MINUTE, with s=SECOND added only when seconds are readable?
h=10 m=16
